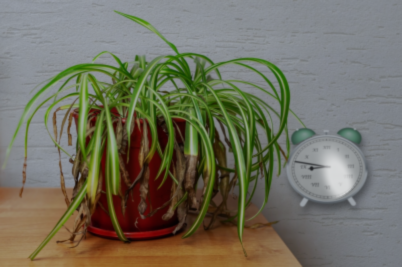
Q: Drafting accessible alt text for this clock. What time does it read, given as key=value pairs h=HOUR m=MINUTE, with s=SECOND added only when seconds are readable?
h=8 m=47
